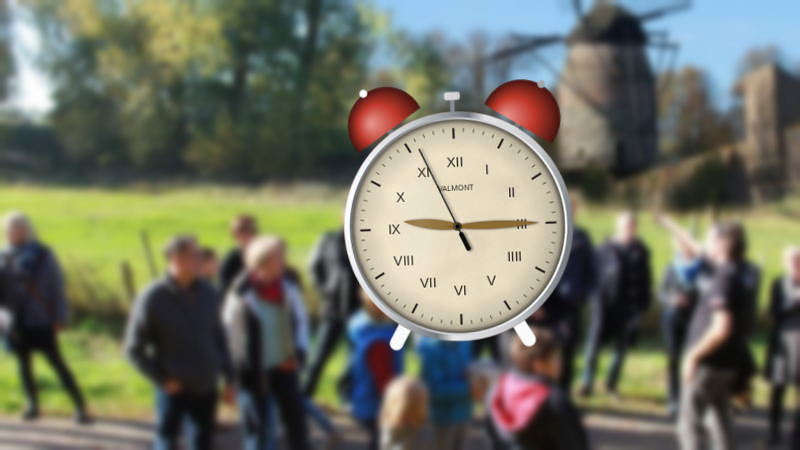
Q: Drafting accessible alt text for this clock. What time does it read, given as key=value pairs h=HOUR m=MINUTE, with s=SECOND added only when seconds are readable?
h=9 m=14 s=56
